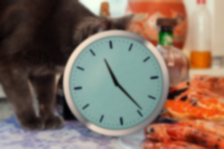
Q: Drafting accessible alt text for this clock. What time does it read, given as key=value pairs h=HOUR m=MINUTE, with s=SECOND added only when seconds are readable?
h=11 m=24
